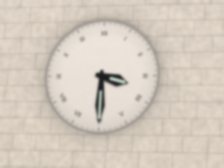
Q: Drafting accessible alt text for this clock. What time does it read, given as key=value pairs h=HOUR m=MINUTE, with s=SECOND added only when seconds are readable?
h=3 m=30
